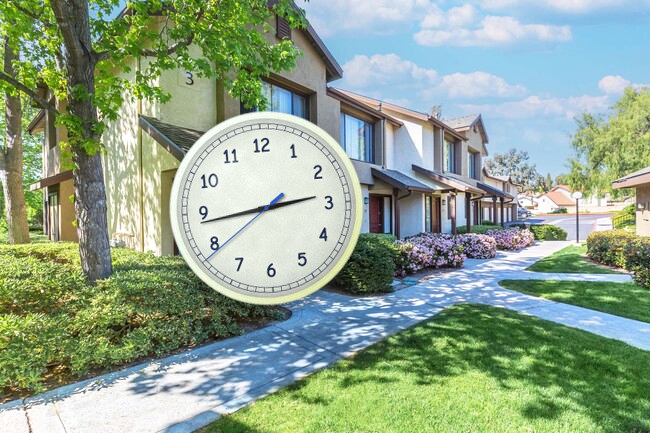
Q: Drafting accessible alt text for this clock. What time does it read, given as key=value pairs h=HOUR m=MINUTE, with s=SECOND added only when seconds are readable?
h=2 m=43 s=39
